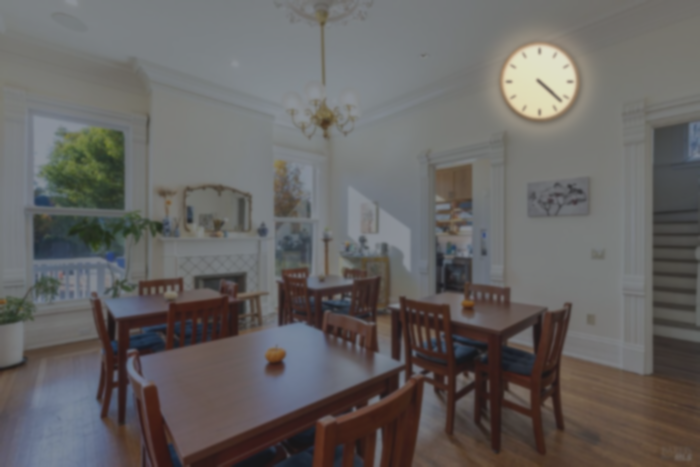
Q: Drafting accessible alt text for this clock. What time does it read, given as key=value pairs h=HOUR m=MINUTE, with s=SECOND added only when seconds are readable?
h=4 m=22
